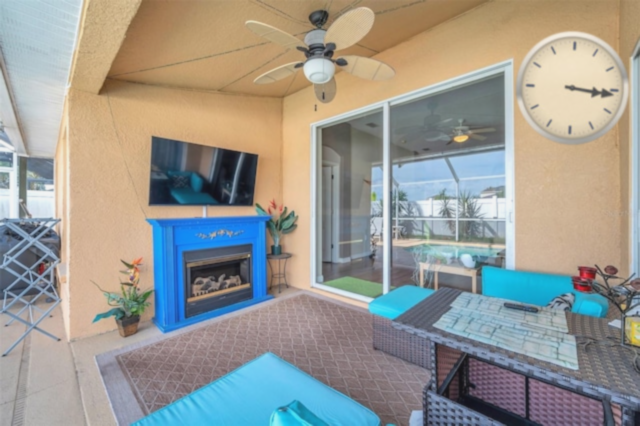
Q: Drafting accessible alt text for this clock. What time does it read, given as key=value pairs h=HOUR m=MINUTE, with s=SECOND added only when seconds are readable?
h=3 m=16
